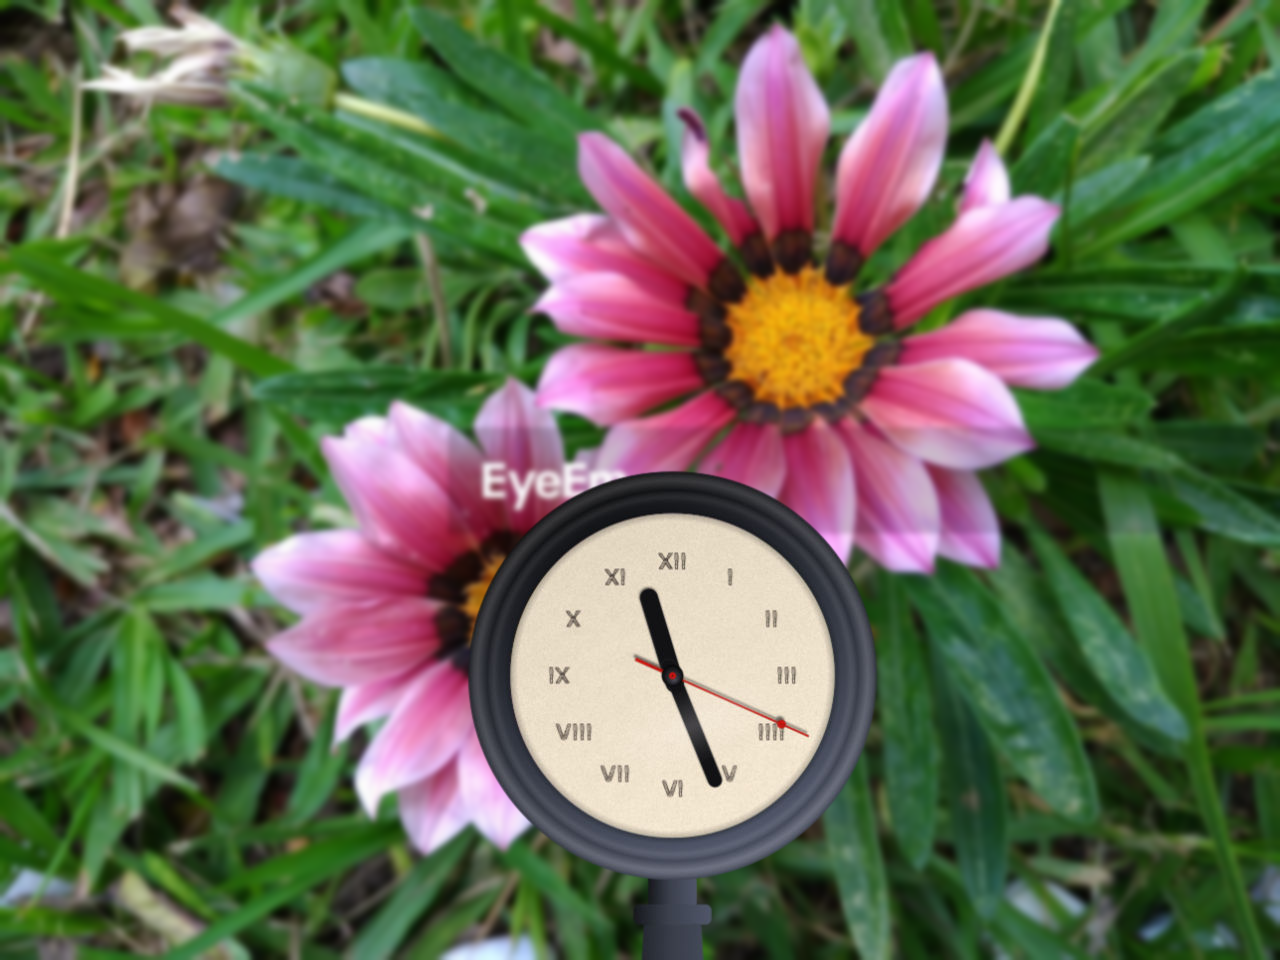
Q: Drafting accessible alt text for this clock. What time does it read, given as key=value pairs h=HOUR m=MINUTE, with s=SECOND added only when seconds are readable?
h=11 m=26 s=19
